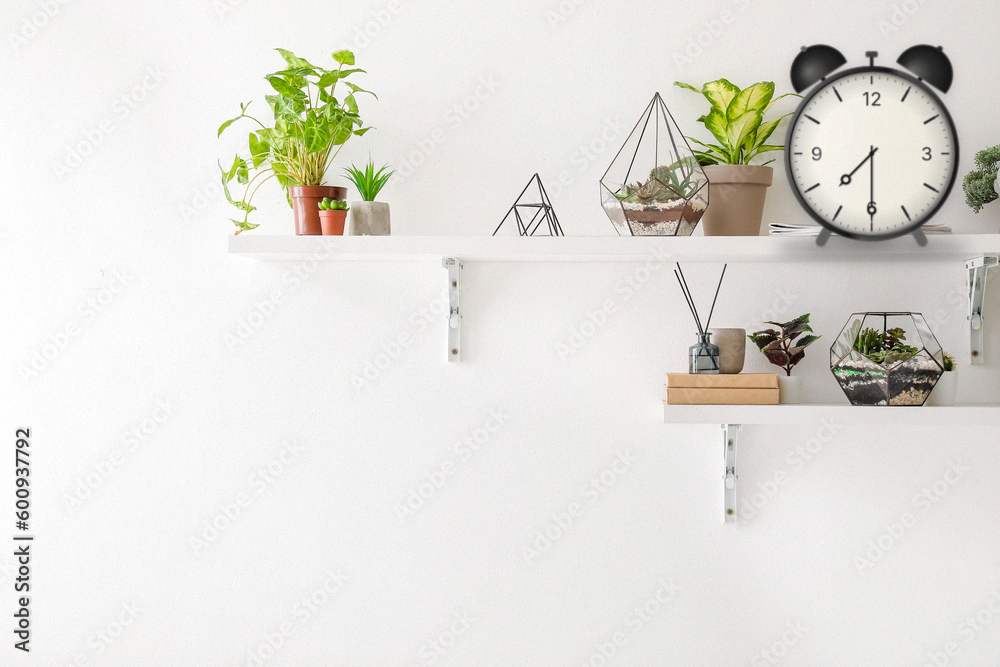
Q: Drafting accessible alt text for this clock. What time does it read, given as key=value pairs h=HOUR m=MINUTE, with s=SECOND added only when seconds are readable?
h=7 m=30
